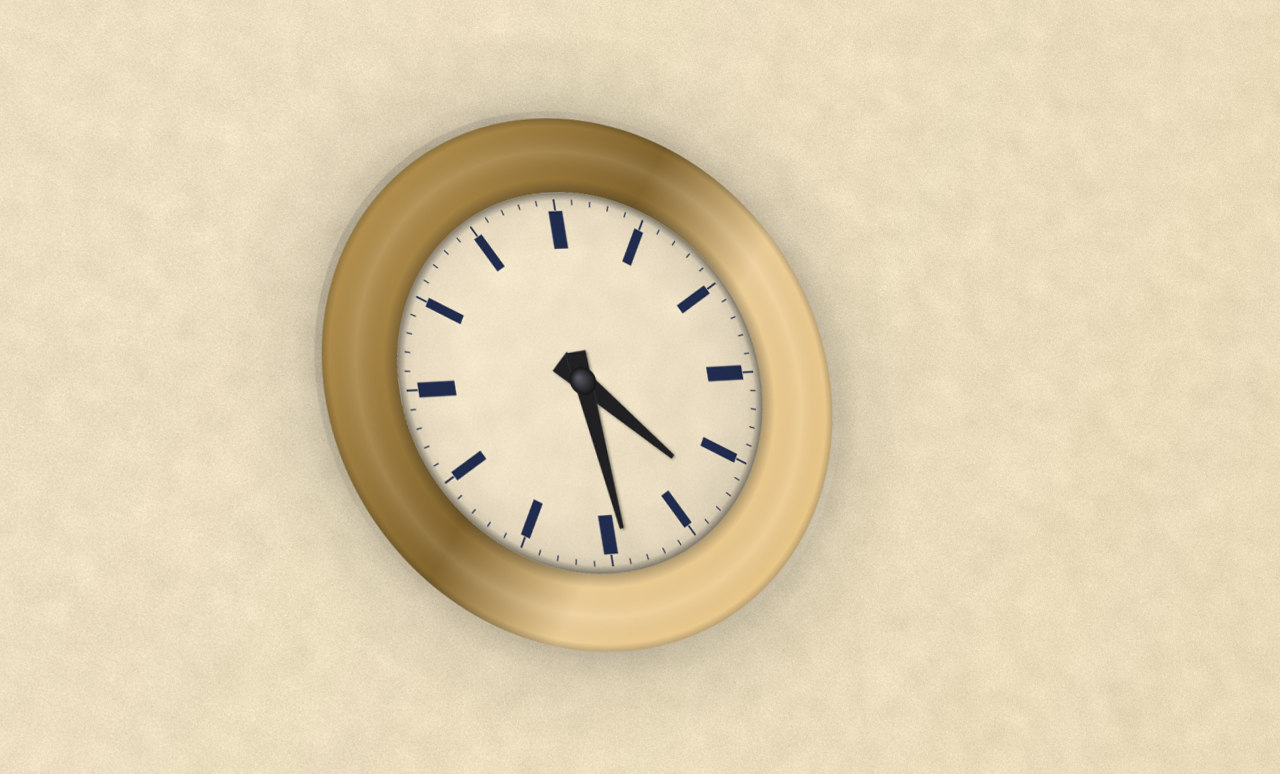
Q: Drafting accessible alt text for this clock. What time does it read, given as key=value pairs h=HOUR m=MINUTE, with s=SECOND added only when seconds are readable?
h=4 m=29
